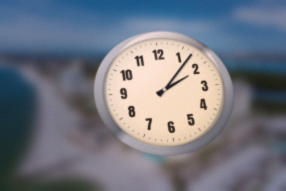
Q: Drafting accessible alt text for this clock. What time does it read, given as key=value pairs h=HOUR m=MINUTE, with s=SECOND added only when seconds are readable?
h=2 m=7
